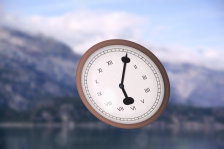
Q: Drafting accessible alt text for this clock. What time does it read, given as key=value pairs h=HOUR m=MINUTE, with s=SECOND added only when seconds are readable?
h=6 m=6
